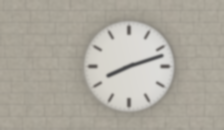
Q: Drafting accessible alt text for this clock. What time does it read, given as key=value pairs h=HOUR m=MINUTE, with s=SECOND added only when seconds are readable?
h=8 m=12
